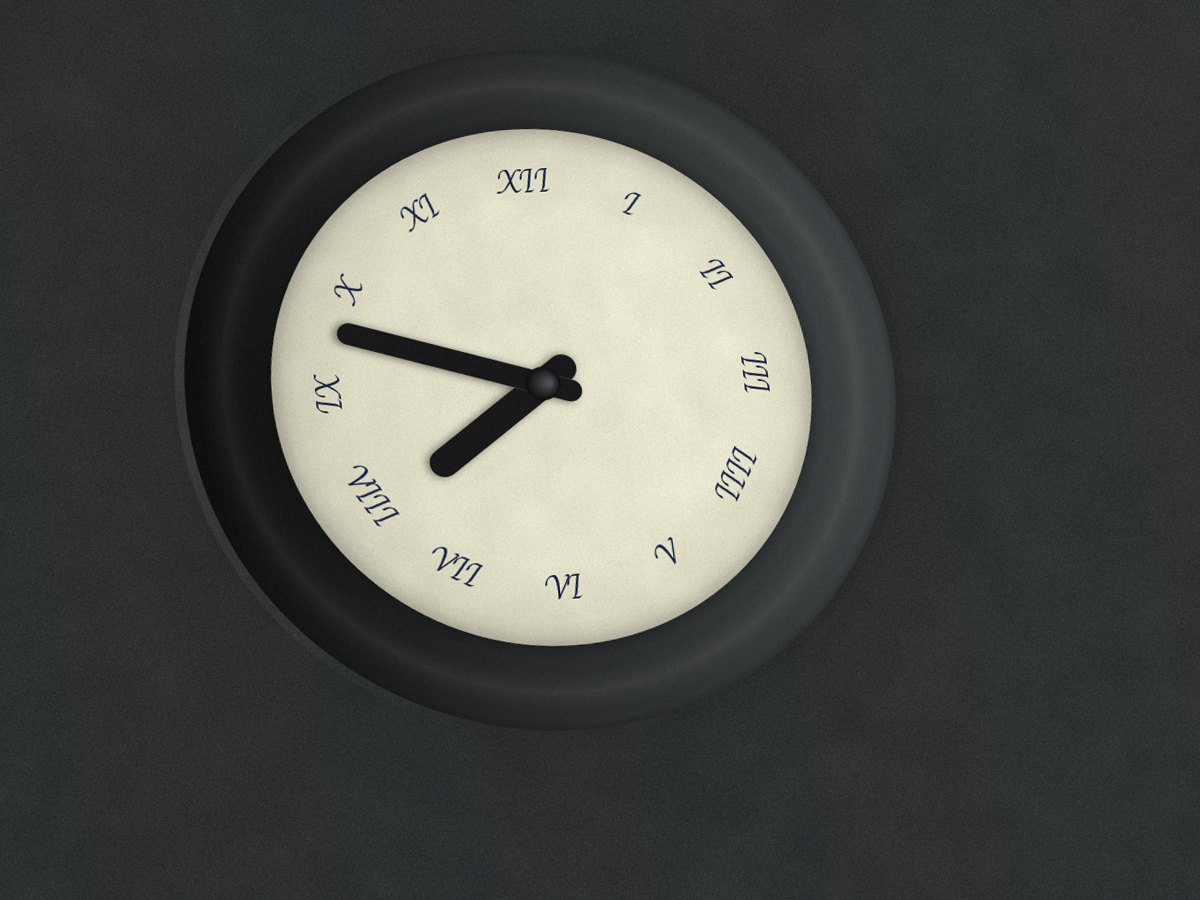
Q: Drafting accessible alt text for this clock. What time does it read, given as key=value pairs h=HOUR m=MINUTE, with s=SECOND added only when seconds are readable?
h=7 m=48
